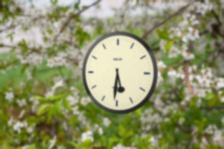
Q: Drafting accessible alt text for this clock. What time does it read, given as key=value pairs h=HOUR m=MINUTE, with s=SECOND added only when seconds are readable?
h=5 m=31
